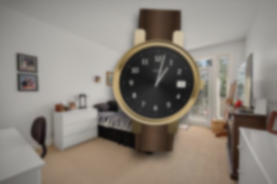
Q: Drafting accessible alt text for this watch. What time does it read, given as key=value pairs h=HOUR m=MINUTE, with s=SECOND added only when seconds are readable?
h=1 m=2
